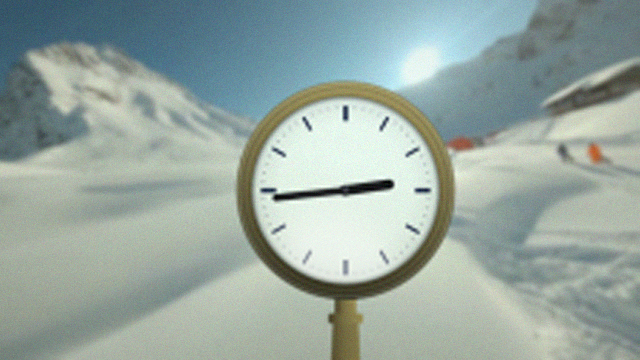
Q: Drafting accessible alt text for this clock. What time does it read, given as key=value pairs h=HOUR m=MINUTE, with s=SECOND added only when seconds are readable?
h=2 m=44
